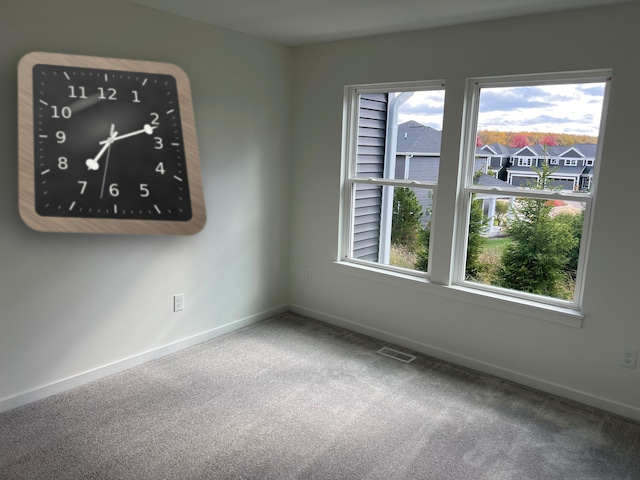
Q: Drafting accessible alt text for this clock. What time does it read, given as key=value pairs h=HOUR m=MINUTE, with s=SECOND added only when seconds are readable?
h=7 m=11 s=32
